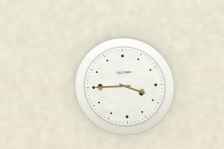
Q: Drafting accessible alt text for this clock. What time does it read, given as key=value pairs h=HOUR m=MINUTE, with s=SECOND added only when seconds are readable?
h=3 m=45
